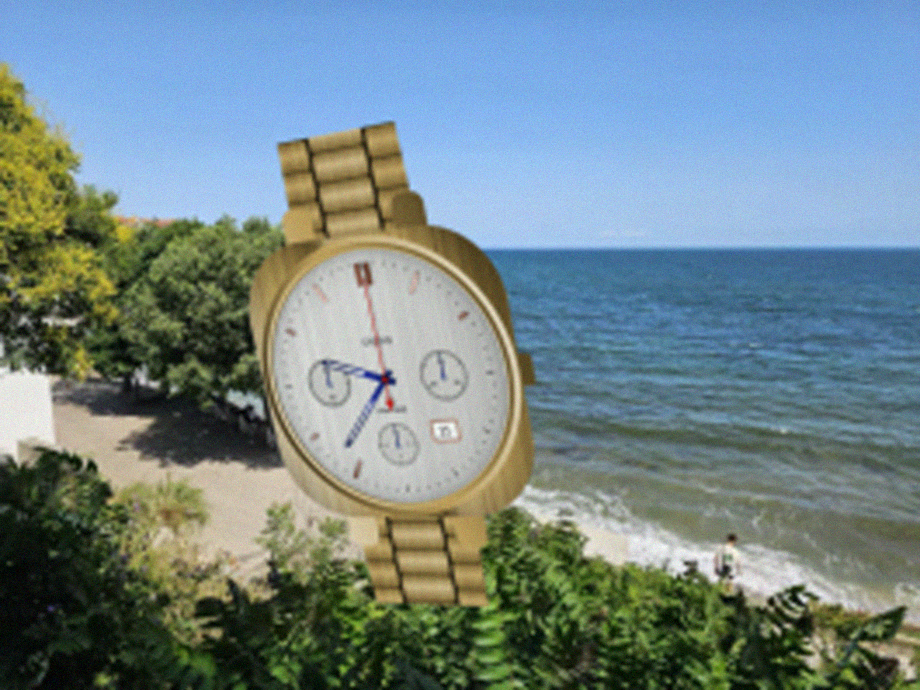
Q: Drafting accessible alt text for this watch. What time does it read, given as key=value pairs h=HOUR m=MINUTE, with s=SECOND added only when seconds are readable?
h=9 m=37
